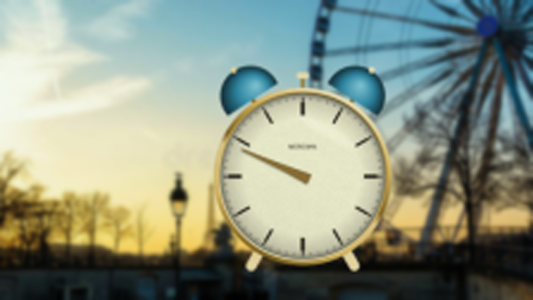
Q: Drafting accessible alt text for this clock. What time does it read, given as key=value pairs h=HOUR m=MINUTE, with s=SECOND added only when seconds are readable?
h=9 m=49
